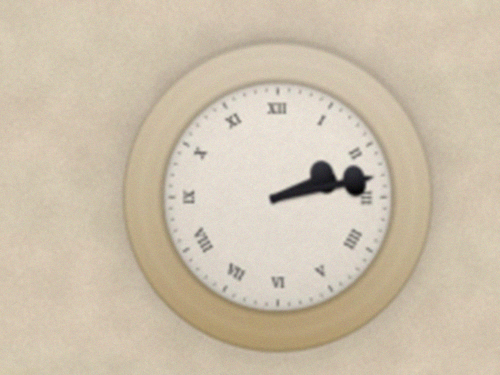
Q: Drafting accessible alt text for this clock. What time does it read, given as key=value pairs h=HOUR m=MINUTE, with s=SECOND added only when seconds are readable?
h=2 m=13
